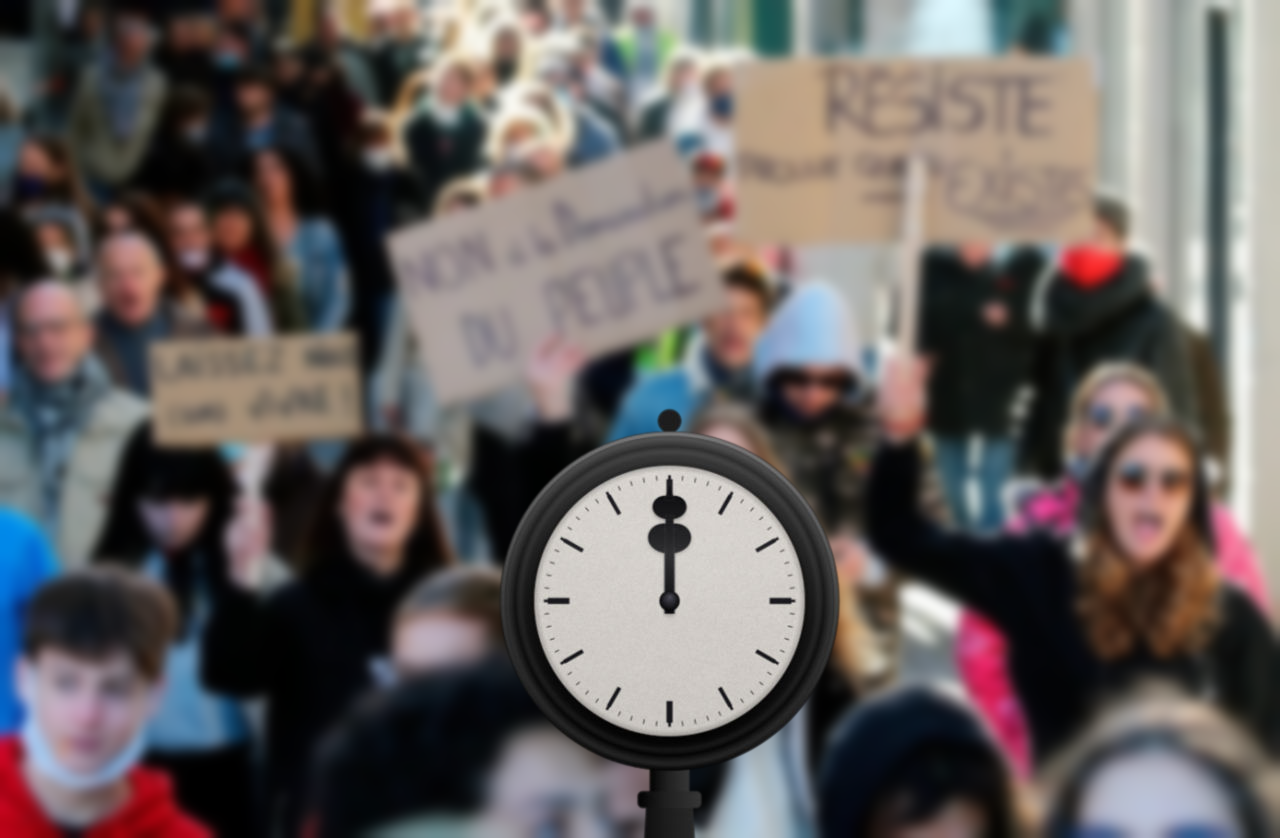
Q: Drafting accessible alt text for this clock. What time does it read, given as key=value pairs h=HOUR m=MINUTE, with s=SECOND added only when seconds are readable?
h=12 m=0
